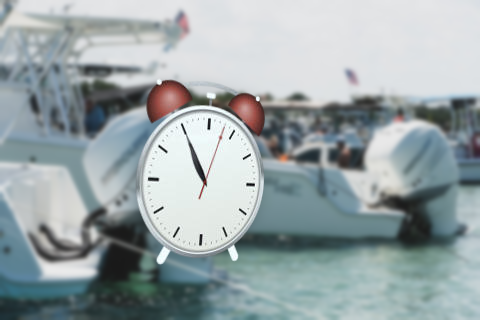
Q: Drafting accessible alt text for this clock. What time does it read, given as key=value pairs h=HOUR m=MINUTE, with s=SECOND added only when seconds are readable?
h=10 m=55 s=3
